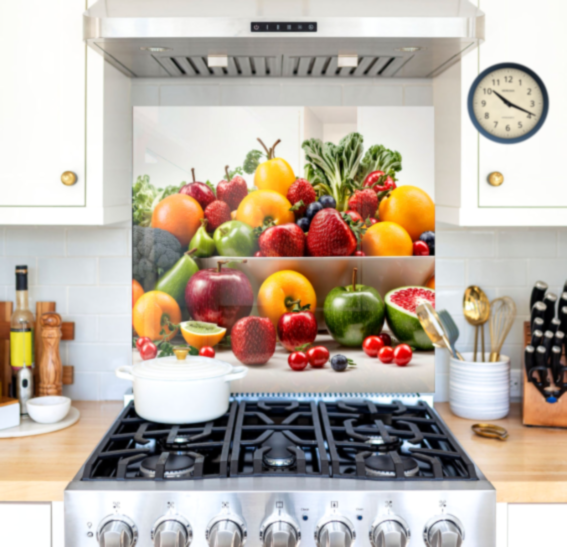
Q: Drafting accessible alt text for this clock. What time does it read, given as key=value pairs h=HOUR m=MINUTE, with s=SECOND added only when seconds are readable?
h=10 m=19
